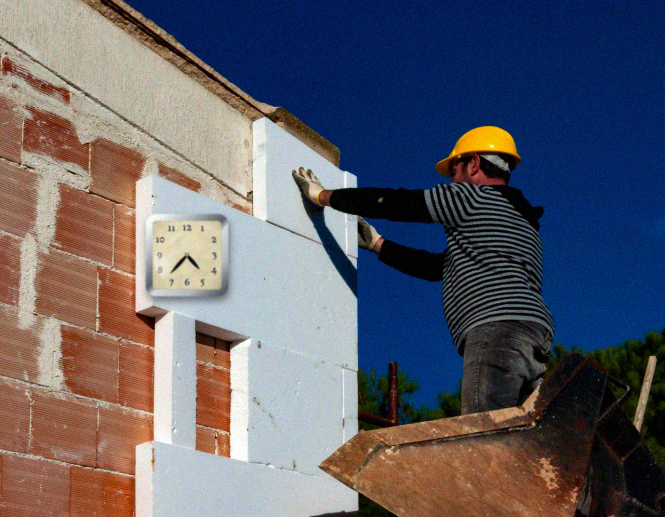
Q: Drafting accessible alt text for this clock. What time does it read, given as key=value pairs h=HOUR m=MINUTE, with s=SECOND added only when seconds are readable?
h=4 m=37
